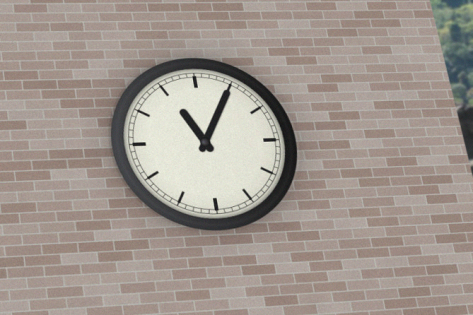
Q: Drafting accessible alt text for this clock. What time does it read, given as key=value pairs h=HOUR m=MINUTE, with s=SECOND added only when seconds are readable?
h=11 m=5
